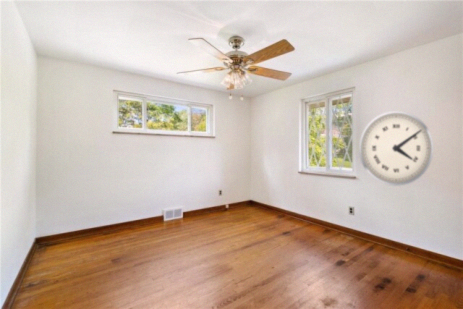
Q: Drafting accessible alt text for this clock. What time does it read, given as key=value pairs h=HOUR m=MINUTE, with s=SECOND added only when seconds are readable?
h=4 m=9
